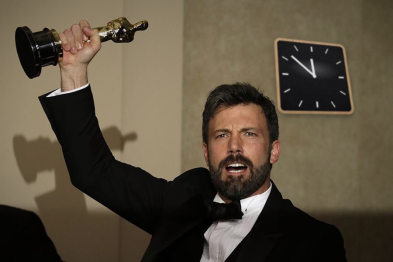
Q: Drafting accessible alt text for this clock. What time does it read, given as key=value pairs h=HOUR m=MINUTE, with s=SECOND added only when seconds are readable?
h=11 m=52
